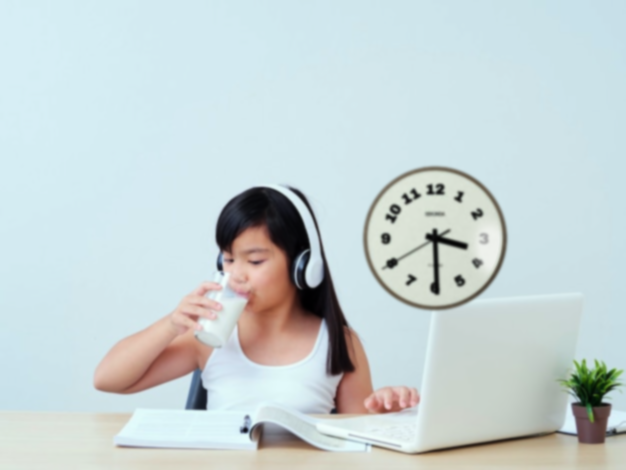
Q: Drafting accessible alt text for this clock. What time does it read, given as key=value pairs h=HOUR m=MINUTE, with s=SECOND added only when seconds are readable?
h=3 m=29 s=40
